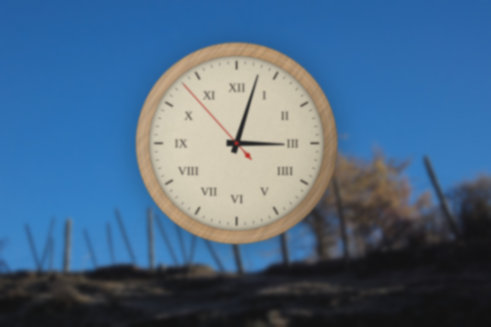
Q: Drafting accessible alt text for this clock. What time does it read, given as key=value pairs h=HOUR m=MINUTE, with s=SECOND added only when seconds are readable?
h=3 m=2 s=53
